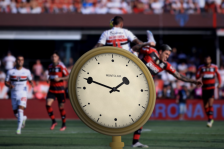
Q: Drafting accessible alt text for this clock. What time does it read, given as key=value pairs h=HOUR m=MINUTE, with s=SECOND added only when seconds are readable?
h=1 m=48
